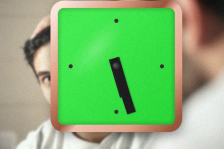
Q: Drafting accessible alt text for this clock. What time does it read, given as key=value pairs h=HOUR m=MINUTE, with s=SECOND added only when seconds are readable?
h=5 m=27
